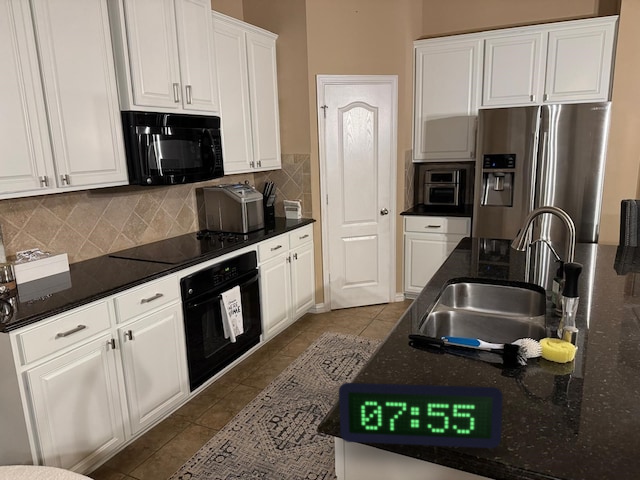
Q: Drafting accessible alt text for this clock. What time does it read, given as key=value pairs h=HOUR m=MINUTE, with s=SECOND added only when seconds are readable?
h=7 m=55
